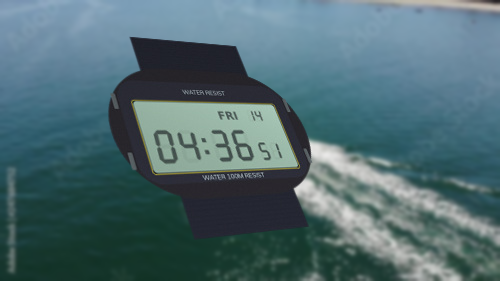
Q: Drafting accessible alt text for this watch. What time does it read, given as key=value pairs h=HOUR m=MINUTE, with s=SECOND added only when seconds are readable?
h=4 m=36 s=51
